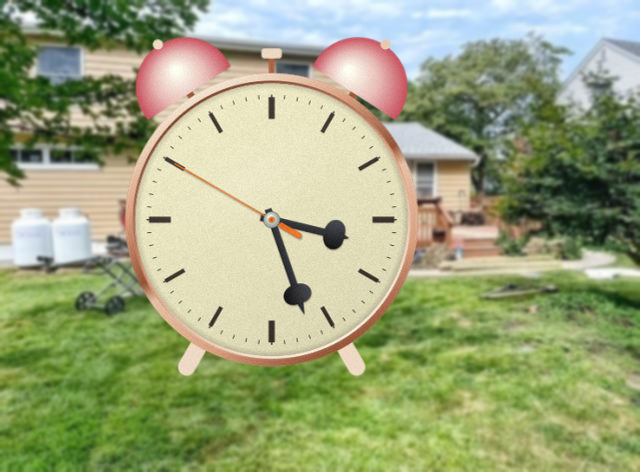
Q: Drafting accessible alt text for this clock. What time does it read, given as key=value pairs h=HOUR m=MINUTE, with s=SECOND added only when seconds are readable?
h=3 m=26 s=50
